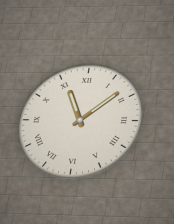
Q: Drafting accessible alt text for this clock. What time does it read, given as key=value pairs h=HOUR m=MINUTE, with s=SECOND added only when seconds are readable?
h=11 m=8
